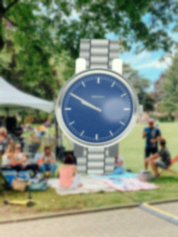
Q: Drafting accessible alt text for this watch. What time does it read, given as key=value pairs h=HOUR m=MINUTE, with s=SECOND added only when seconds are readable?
h=9 m=50
